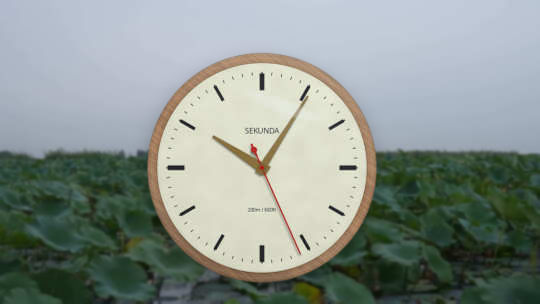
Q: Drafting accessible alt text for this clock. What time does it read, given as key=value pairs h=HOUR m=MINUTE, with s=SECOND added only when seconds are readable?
h=10 m=5 s=26
